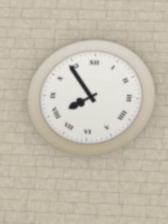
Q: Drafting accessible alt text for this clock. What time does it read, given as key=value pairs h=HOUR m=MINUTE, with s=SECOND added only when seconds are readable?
h=7 m=54
